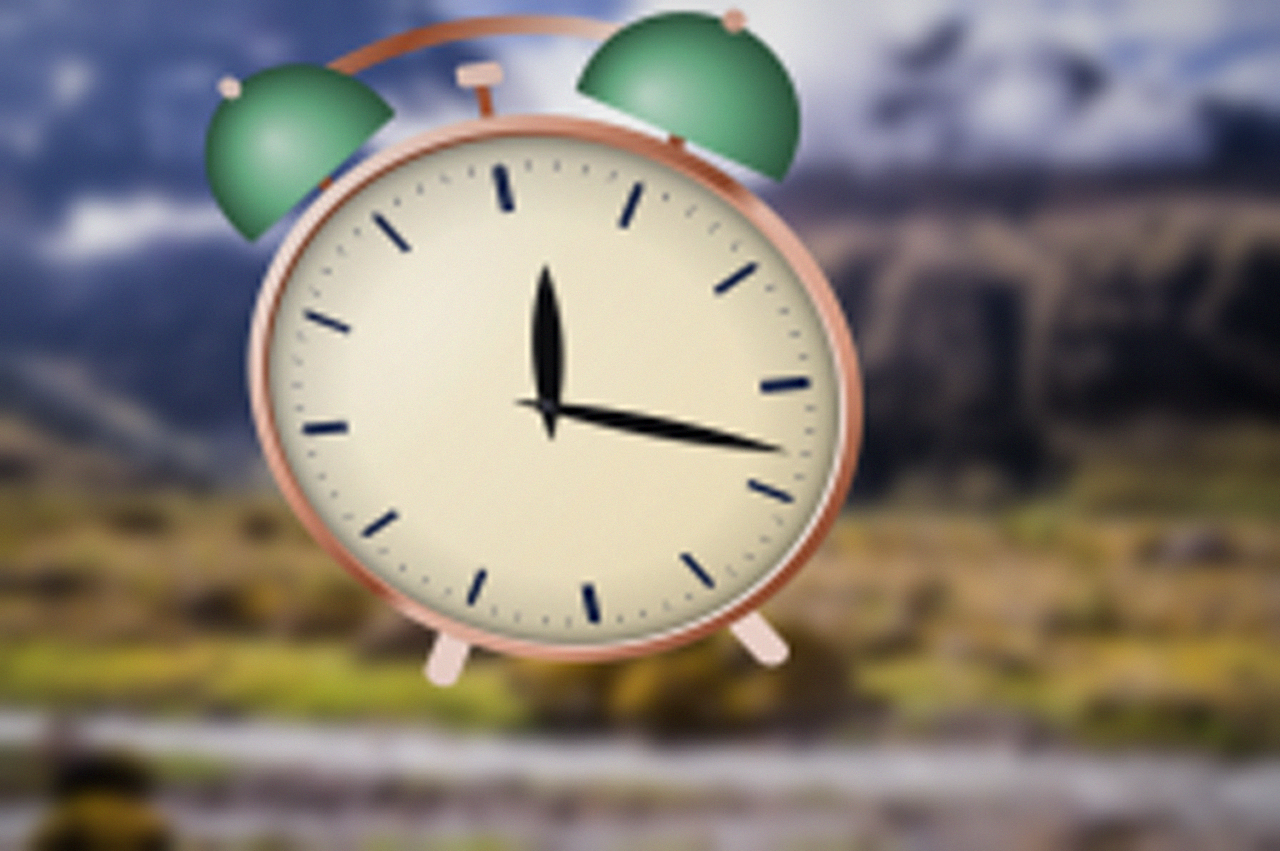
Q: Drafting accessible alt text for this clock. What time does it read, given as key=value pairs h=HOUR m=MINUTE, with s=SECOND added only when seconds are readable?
h=12 m=18
